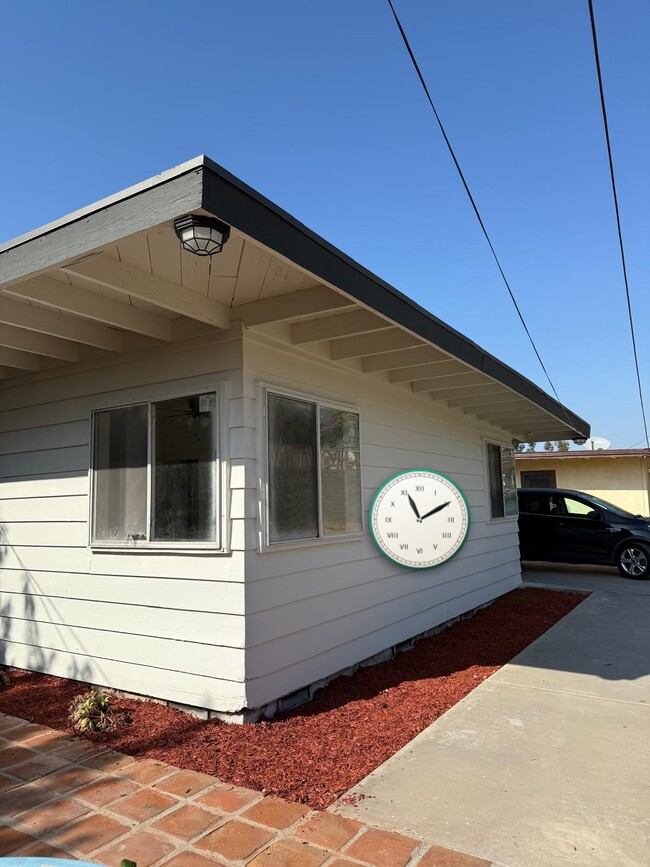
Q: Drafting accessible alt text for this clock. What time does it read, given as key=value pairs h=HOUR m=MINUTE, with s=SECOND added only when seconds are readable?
h=11 m=10
